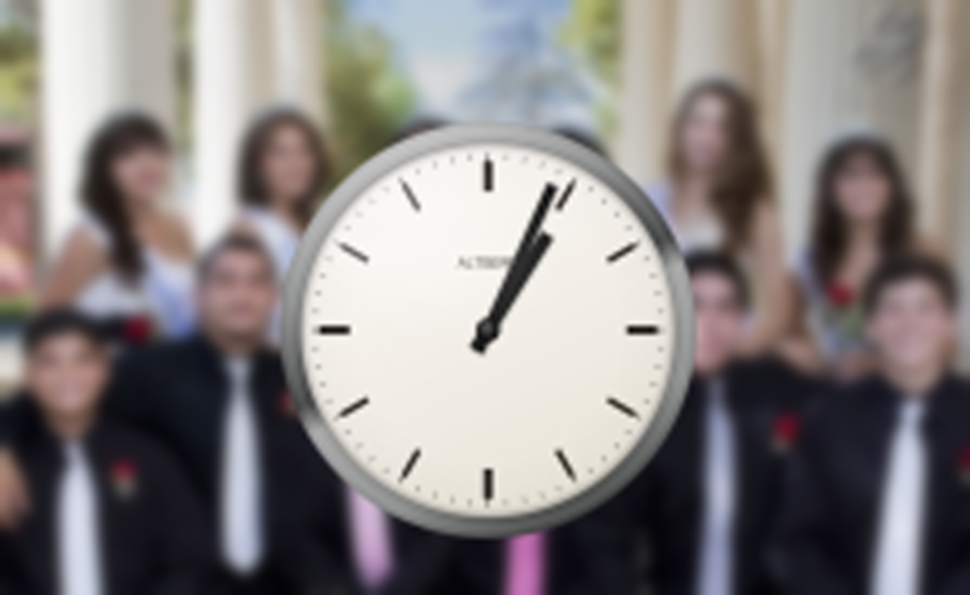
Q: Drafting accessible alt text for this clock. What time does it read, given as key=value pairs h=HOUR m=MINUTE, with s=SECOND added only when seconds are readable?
h=1 m=4
